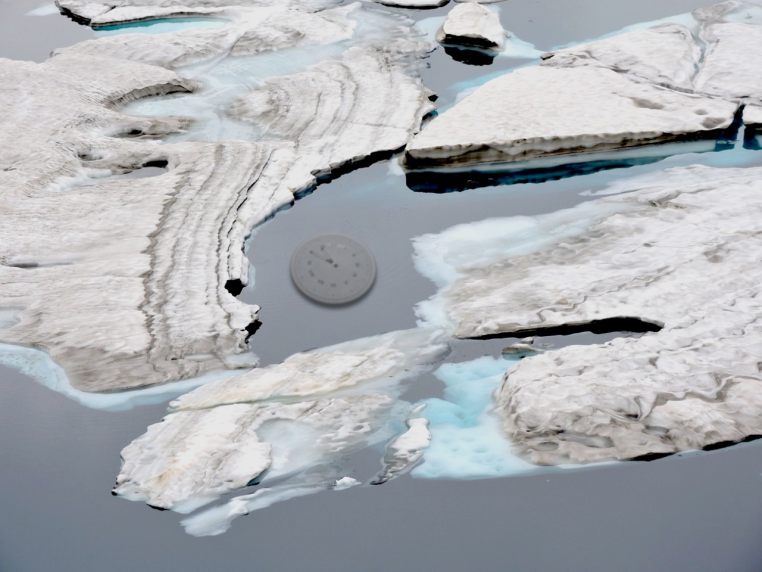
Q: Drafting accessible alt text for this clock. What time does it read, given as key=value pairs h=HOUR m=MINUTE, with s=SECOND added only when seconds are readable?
h=10 m=50
